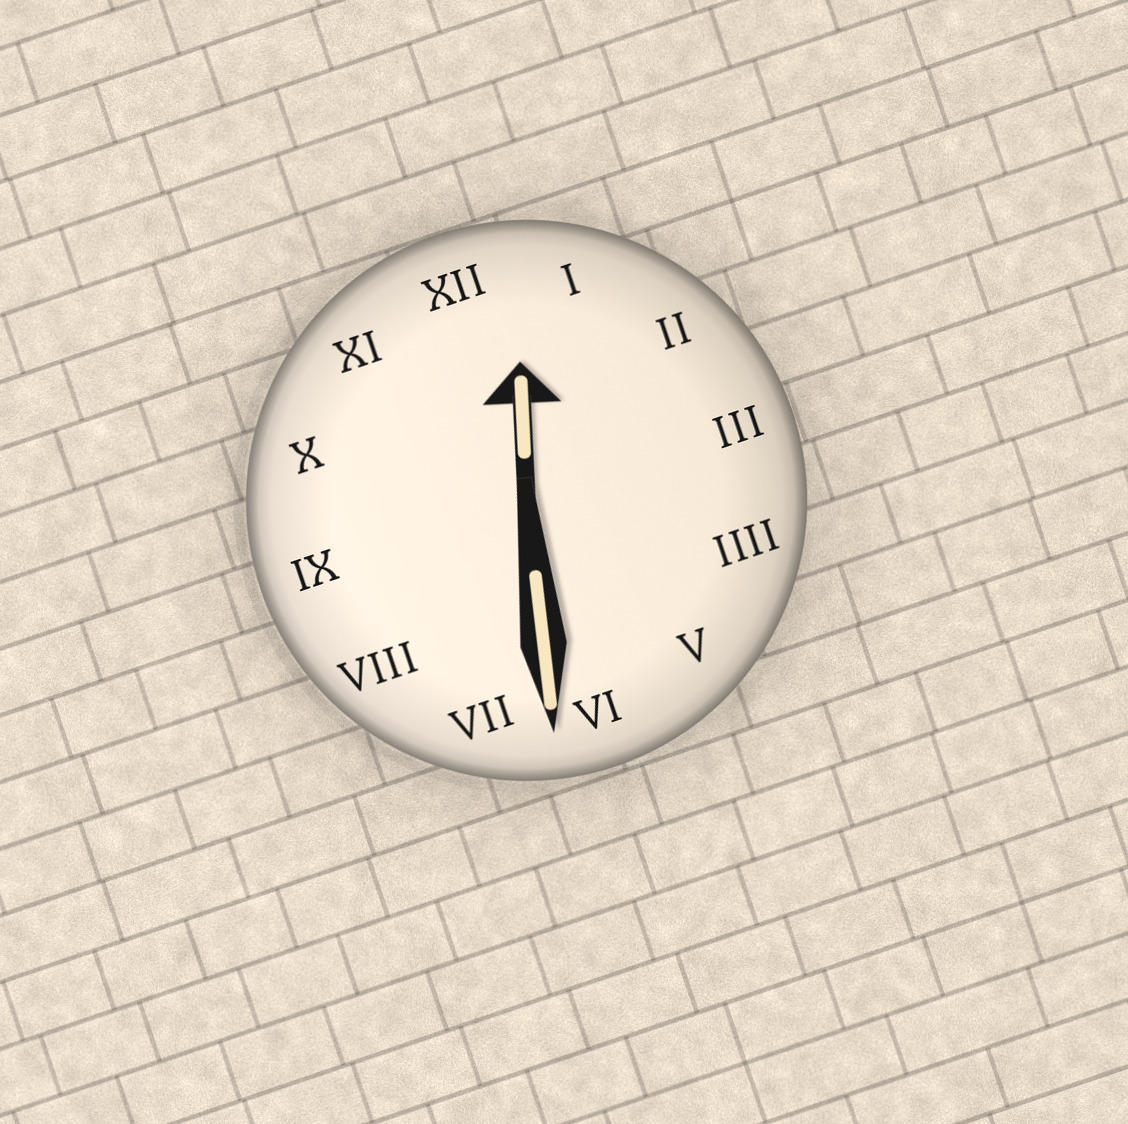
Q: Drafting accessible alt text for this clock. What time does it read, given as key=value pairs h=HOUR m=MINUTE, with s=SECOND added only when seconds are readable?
h=12 m=32
